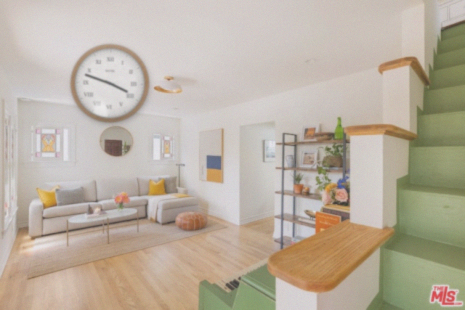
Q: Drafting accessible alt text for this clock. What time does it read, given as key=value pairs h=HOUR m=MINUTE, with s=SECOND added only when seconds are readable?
h=3 m=48
